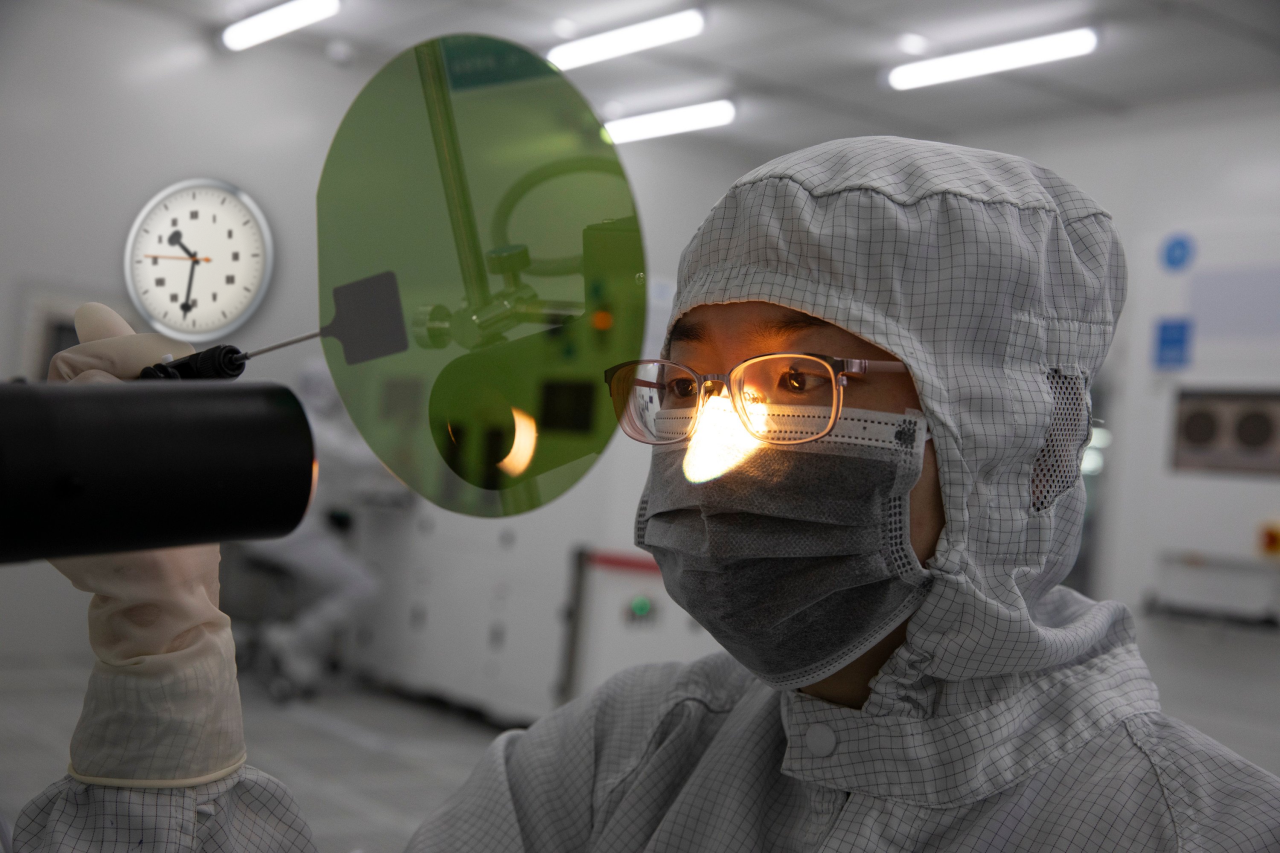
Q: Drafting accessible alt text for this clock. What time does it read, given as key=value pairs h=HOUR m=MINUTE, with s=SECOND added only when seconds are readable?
h=10 m=31 s=46
